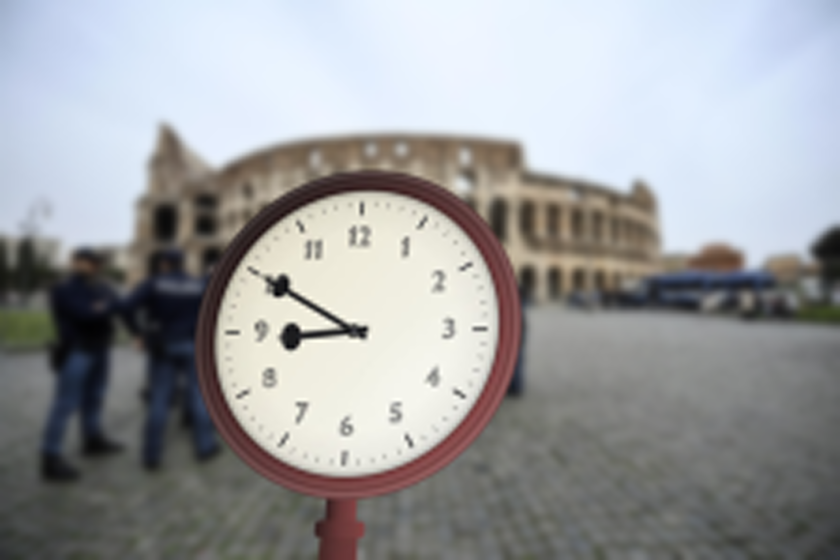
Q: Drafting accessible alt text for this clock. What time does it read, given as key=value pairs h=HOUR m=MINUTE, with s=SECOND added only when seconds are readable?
h=8 m=50
